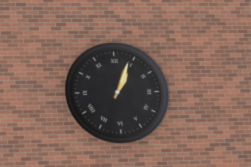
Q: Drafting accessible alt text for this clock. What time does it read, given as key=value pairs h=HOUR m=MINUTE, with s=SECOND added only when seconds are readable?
h=1 m=4
